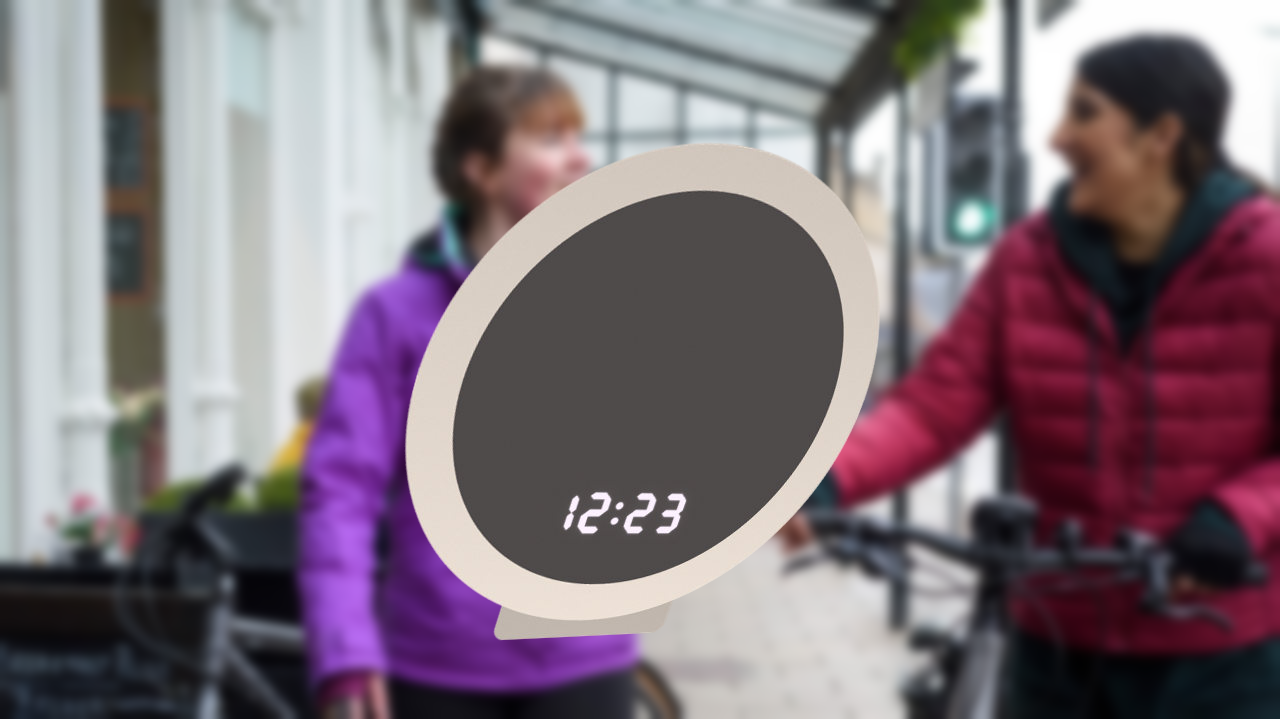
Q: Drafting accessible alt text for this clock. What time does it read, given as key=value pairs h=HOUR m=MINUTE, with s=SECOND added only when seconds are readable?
h=12 m=23
